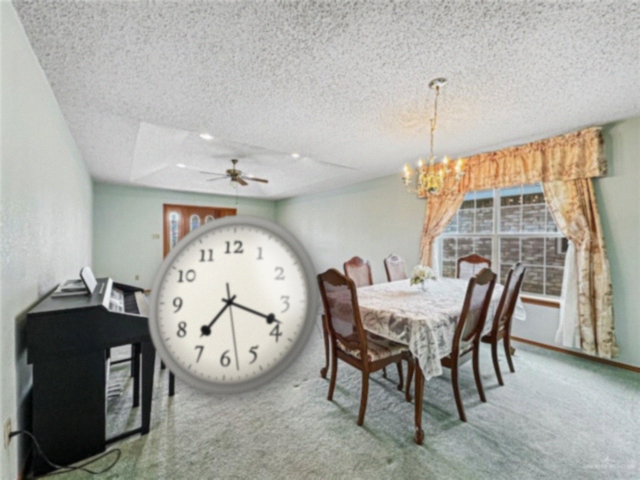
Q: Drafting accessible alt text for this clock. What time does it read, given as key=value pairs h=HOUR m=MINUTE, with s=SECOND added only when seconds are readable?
h=7 m=18 s=28
